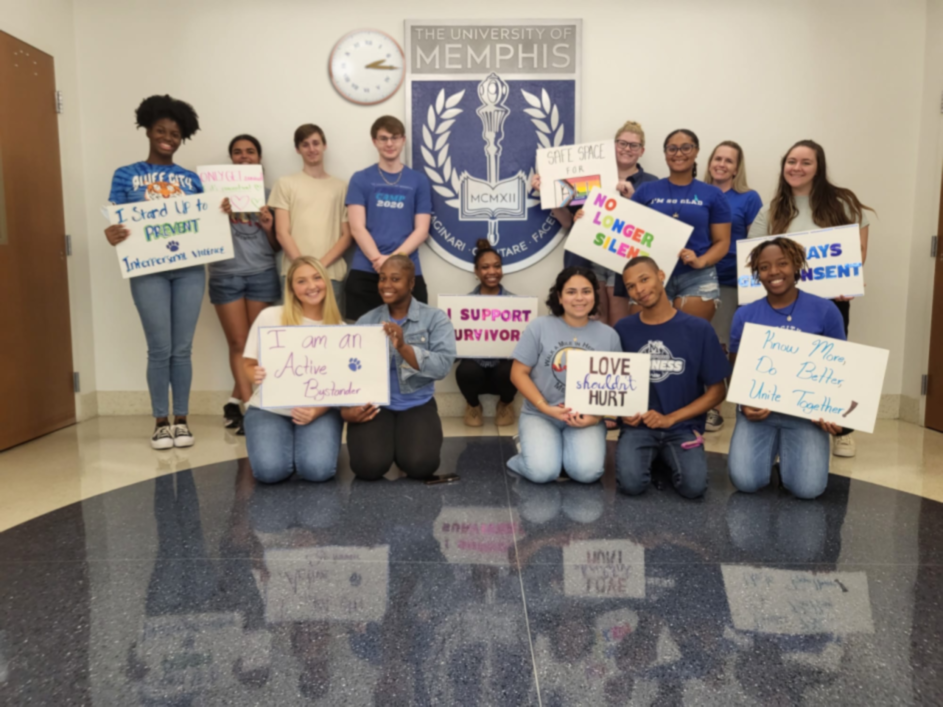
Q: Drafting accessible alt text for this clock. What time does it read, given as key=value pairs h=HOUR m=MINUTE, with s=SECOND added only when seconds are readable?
h=2 m=15
